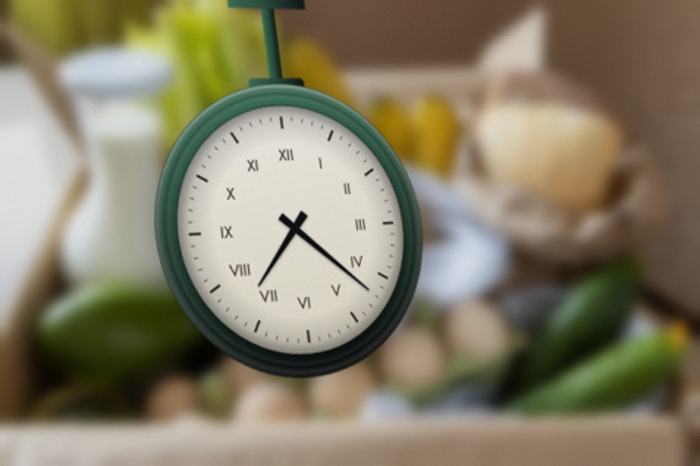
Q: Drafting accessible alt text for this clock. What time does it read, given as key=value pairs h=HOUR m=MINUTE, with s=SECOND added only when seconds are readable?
h=7 m=22
